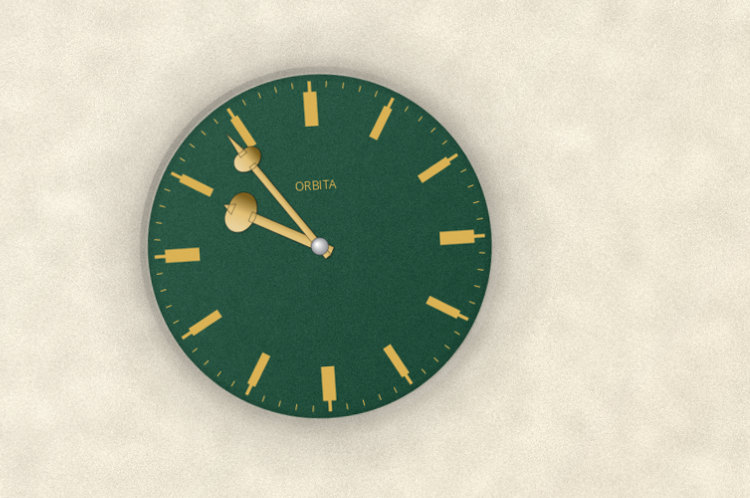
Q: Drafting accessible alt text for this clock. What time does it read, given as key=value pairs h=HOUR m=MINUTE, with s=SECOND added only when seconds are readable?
h=9 m=54
